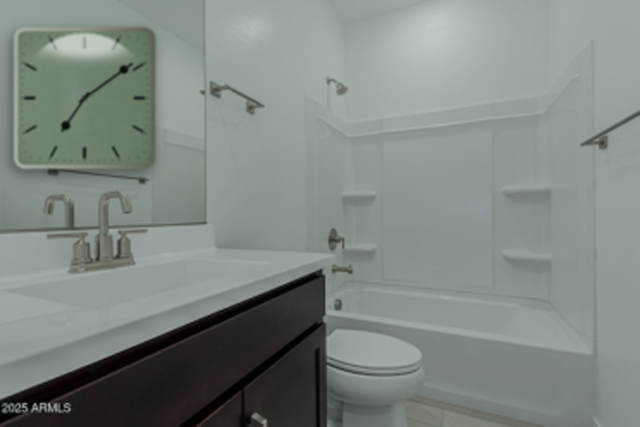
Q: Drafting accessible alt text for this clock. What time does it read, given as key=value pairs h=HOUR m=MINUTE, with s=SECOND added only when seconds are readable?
h=7 m=9
